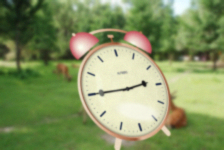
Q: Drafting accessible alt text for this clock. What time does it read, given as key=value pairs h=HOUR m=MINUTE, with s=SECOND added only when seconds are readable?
h=2 m=45
